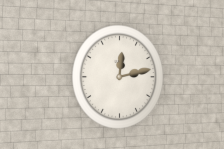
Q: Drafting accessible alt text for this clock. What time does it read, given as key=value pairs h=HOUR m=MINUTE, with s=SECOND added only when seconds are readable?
h=12 m=13
